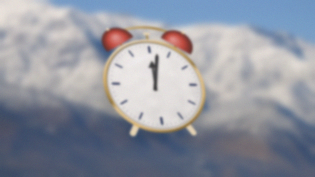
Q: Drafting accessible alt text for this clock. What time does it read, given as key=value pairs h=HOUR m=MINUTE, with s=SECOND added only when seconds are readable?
h=12 m=2
